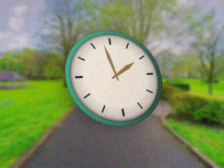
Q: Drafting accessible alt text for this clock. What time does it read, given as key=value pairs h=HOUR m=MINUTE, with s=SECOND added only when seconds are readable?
h=1 m=58
